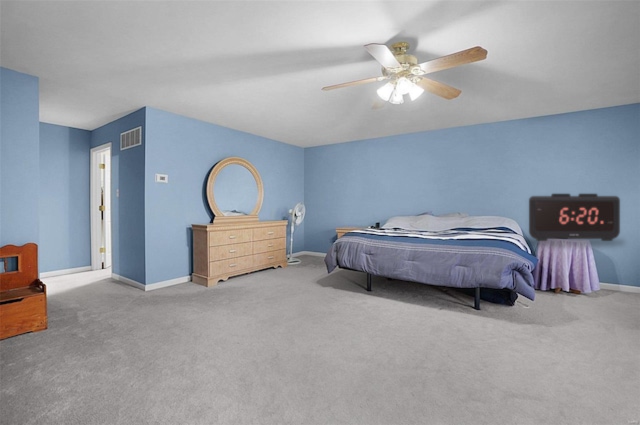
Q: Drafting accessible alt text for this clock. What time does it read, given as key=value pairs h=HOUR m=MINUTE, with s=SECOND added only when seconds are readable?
h=6 m=20
